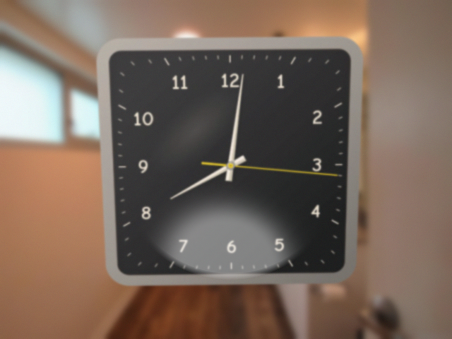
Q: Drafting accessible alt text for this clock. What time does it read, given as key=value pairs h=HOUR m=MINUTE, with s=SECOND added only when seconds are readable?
h=8 m=1 s=16
